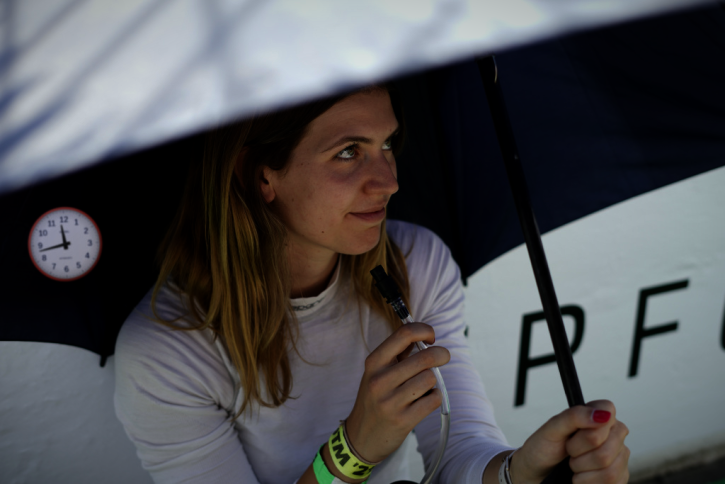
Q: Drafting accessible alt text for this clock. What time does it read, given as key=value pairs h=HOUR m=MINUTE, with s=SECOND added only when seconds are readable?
h=11 m=43
